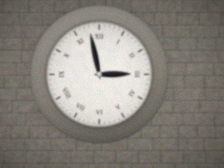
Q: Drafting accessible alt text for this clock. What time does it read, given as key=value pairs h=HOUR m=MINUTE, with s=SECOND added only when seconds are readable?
h=2 m=58
